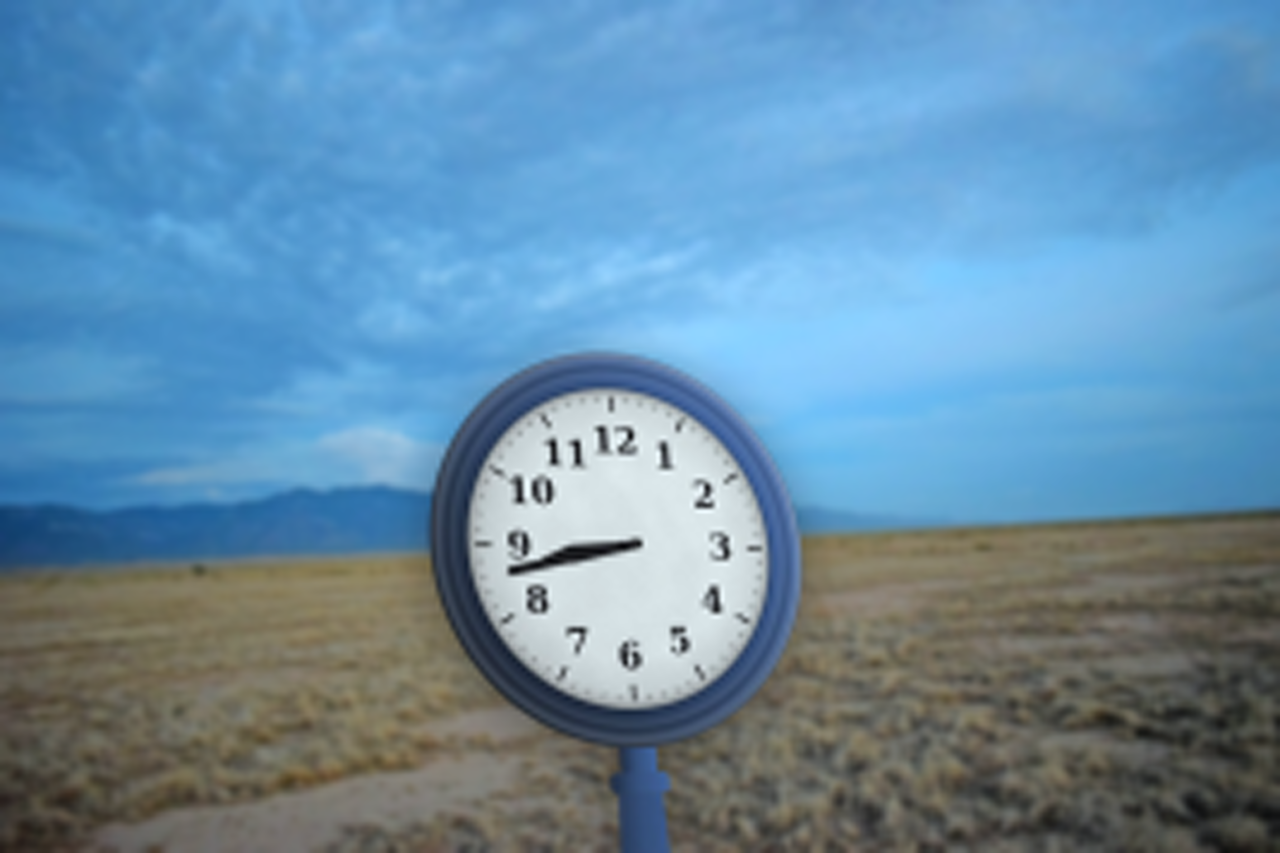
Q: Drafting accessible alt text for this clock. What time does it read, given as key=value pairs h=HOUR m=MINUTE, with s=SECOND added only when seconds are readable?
h=8 m=43
